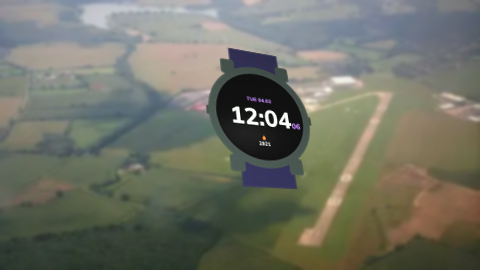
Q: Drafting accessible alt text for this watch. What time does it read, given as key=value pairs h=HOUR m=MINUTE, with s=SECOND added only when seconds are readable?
h=12 m=4
